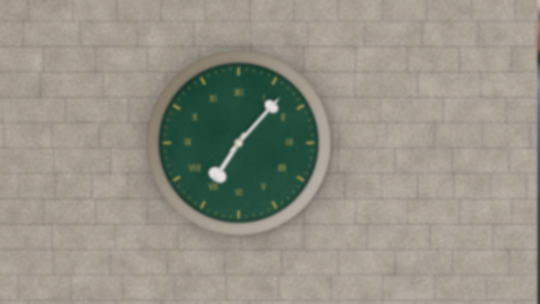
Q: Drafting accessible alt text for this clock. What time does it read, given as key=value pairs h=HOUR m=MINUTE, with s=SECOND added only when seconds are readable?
h=7 m=7
